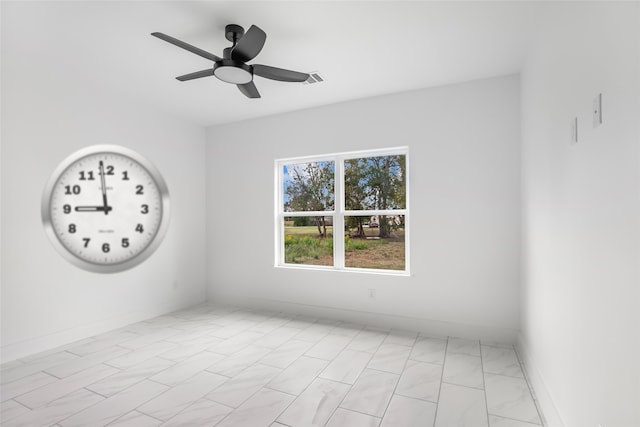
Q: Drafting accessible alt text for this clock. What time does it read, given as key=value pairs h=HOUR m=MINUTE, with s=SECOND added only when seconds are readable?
h=8 m=59
